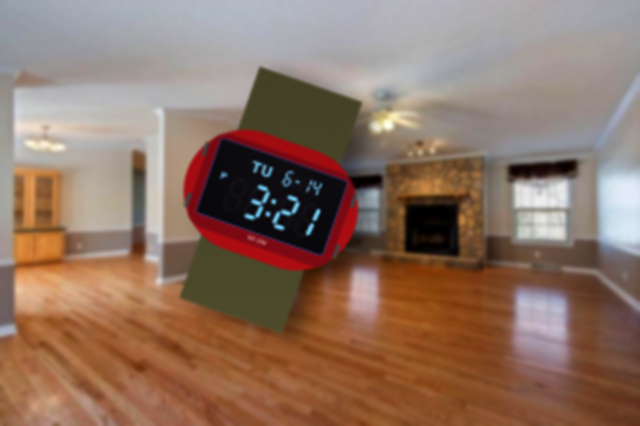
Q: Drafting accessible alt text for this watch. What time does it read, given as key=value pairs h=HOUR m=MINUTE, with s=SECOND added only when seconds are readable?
h=3 m=21
